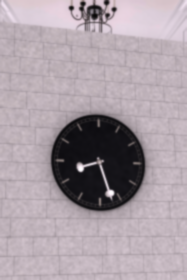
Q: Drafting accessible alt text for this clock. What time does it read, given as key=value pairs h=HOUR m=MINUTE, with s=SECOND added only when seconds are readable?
h=8 m=27
